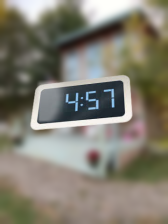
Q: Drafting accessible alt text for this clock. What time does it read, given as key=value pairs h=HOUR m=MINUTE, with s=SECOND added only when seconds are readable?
h=4 m=57
